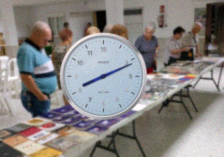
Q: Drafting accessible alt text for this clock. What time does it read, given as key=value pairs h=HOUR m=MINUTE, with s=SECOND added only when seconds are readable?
h=8 m=11
